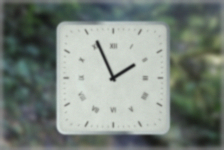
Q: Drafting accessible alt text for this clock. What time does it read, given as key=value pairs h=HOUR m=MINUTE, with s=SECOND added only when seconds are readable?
h=1 m=56
